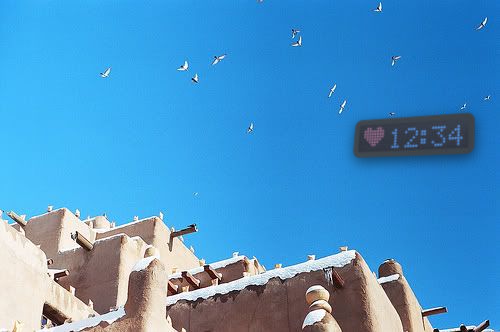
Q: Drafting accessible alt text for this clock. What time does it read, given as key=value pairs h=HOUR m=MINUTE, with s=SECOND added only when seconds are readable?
h=12 m=34
